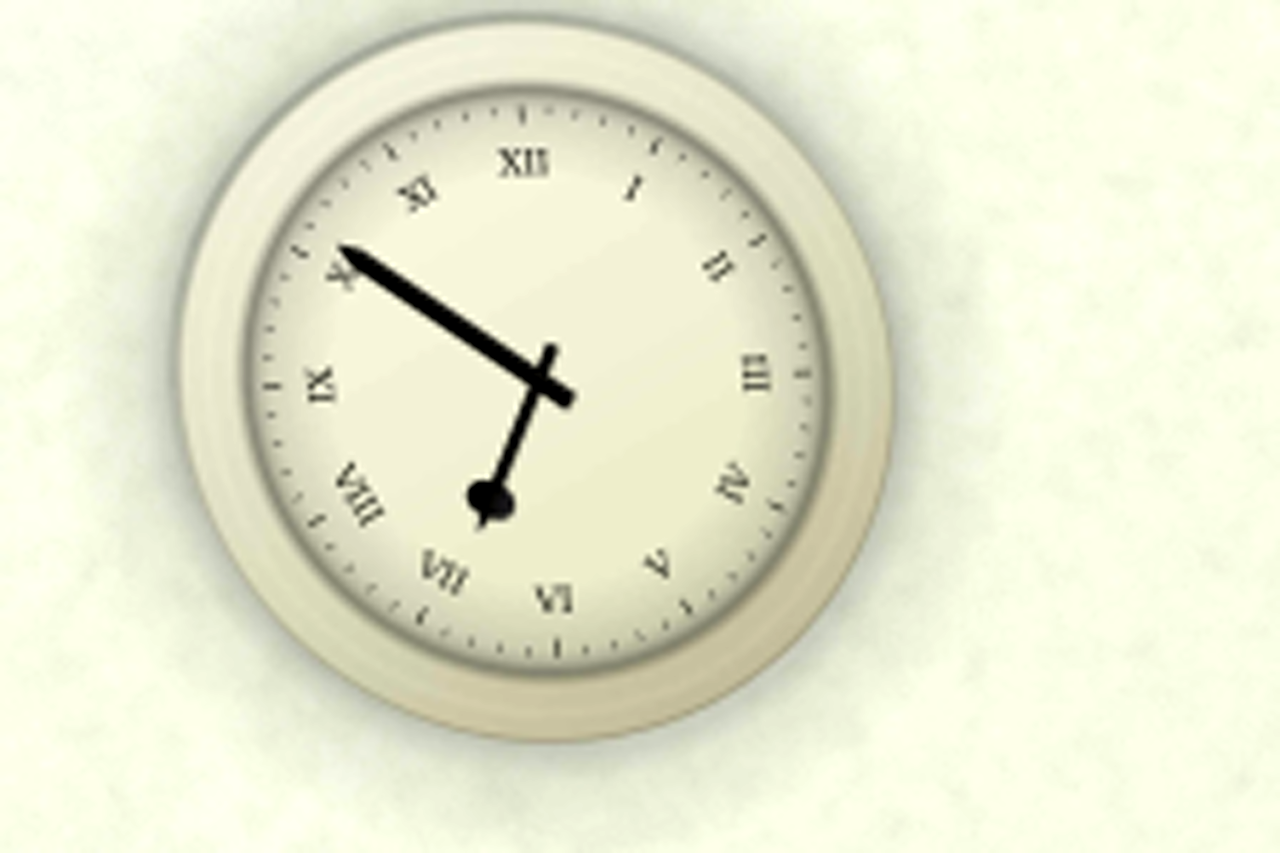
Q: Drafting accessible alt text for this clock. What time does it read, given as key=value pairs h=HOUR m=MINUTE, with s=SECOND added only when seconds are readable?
h=6 m=51
